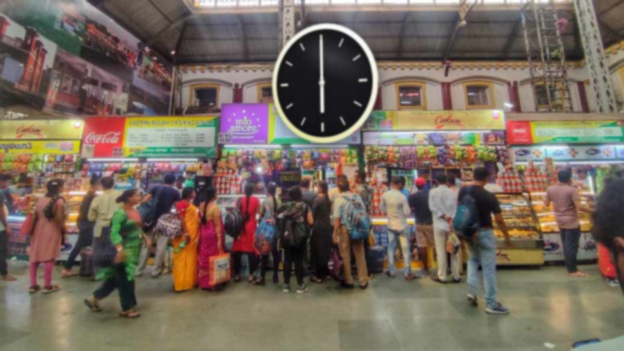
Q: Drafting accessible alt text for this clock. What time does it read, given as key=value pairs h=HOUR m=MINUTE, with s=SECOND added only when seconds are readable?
h=6 m=0
